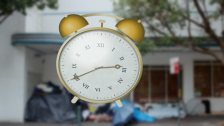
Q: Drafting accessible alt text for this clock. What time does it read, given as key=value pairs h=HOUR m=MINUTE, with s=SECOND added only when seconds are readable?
h=2 m=40
